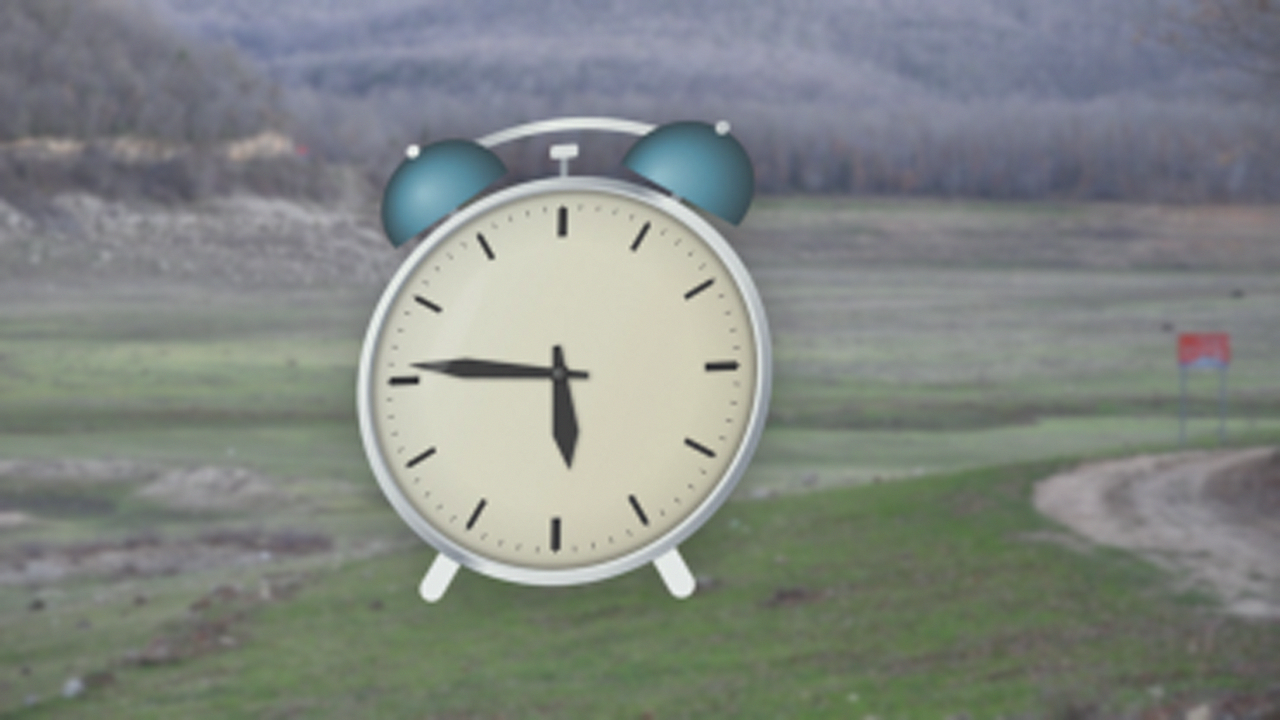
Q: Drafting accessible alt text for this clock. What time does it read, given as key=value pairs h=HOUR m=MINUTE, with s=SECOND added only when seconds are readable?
h=5 m=46
